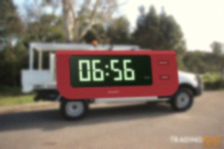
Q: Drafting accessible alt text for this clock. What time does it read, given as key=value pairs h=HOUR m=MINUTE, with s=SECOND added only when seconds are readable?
h=6 m=56
